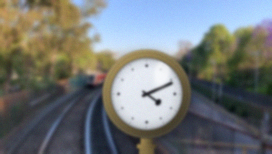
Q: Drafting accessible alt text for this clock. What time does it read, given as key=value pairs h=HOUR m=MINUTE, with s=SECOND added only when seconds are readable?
h=4 m=11
